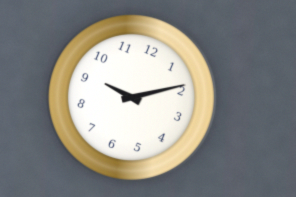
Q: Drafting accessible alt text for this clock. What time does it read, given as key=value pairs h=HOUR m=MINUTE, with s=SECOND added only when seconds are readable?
h=9 m=9
